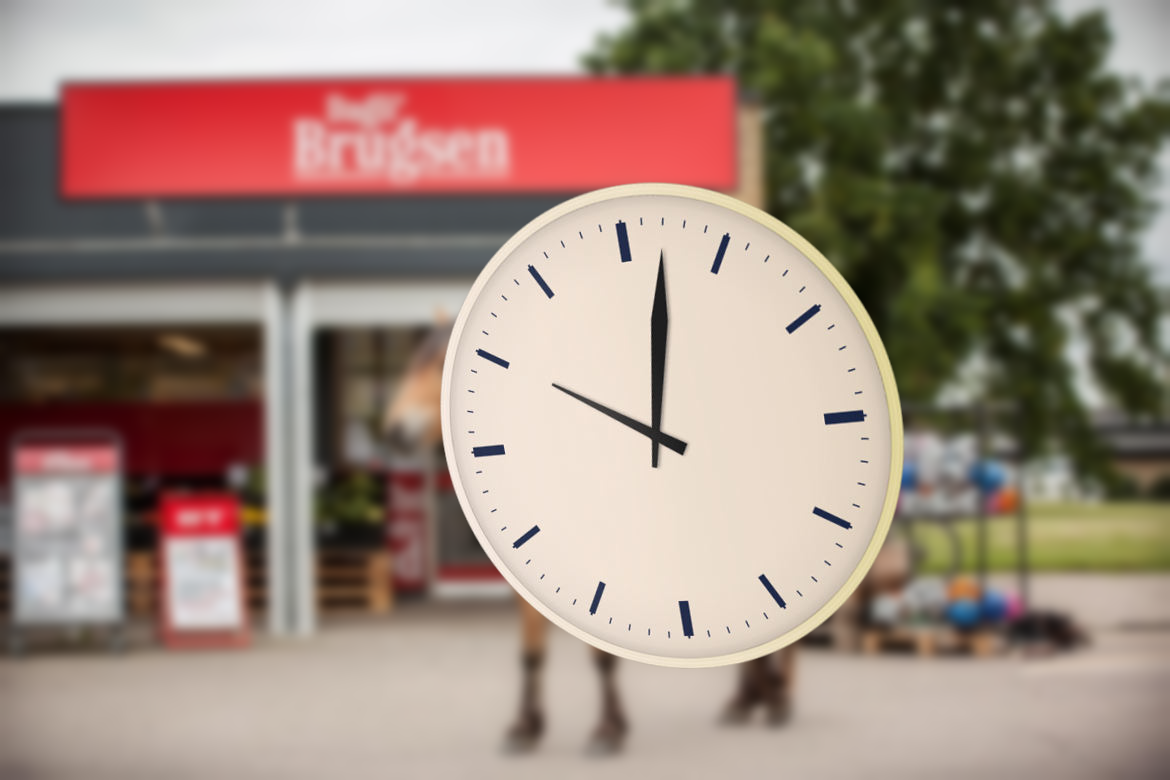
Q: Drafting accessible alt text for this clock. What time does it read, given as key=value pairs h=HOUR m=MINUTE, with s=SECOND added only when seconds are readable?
h=10 m=2
